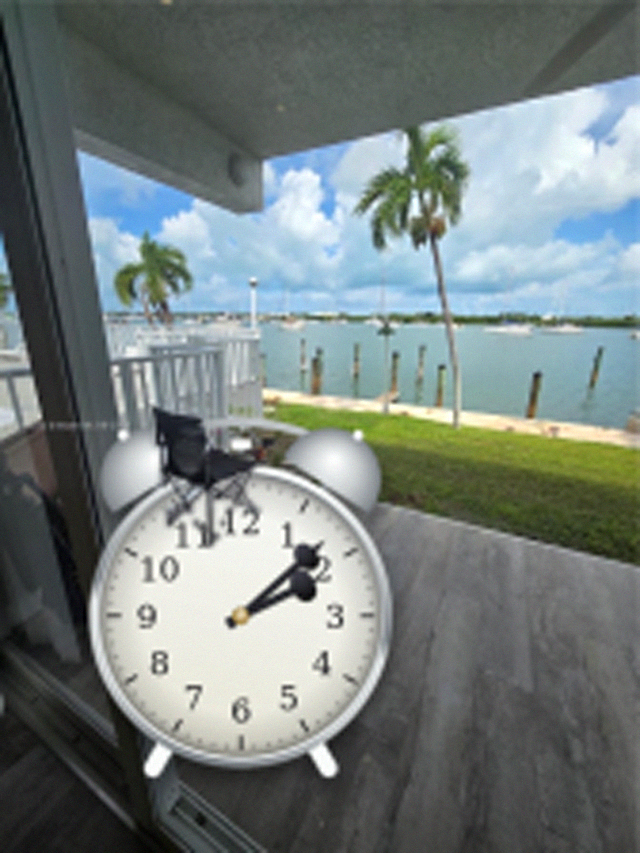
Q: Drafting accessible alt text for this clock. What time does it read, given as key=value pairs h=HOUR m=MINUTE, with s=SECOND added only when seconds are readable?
h=2 m=8
